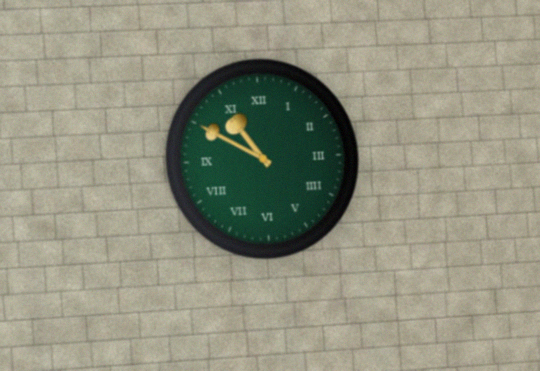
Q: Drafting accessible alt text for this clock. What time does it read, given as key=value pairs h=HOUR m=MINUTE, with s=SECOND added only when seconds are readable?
h=10 m=50
